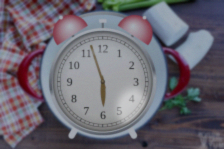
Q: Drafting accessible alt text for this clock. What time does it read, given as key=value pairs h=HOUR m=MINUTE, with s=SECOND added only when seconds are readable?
h=5 m=57
